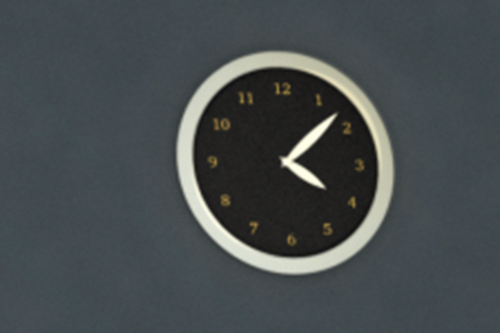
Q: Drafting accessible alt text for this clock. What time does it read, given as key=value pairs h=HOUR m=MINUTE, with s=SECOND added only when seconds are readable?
h=4 m=8
